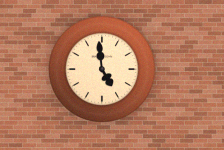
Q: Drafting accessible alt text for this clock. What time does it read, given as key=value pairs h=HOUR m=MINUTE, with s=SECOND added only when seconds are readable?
h=4 m=59
